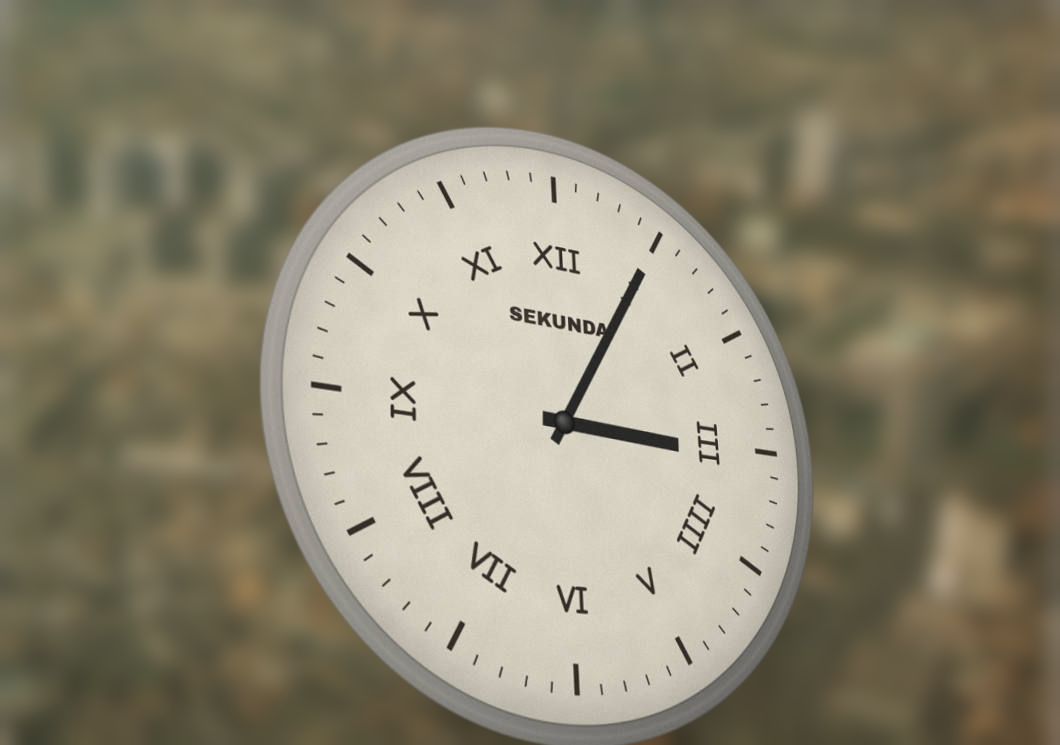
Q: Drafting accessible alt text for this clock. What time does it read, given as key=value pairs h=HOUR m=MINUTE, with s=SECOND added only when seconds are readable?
h=3 m=5
